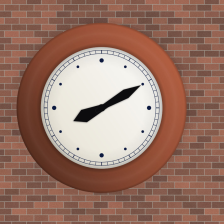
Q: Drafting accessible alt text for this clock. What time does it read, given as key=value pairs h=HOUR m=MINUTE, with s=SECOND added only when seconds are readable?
h=8 m=10
